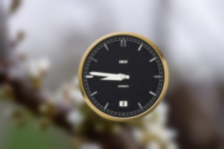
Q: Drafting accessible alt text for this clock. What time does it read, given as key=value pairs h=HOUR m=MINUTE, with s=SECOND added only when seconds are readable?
h=8 m=46
